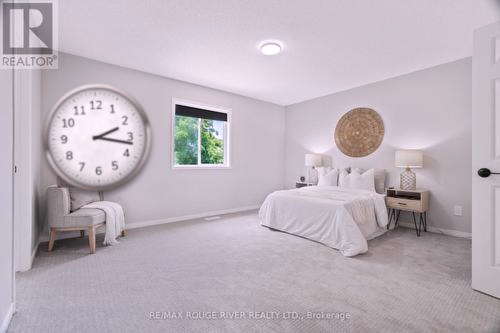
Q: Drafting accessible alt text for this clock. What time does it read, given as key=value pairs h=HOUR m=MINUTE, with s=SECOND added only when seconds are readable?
h=2 m=17
